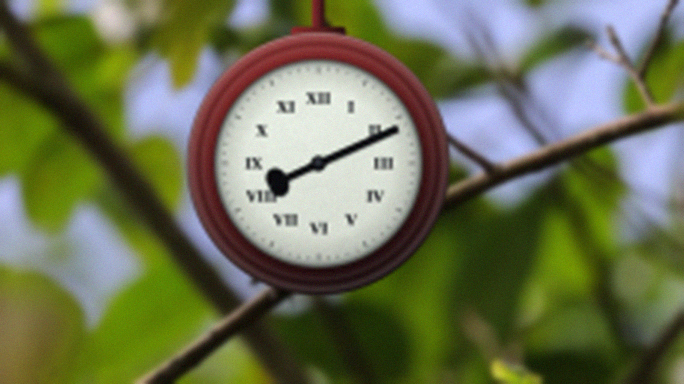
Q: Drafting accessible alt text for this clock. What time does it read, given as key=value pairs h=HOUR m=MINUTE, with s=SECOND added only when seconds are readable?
h=8 m=11
